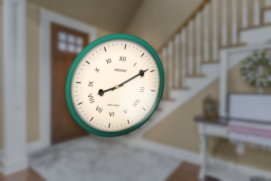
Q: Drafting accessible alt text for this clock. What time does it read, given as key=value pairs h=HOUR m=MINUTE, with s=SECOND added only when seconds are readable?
h=8 m=9
